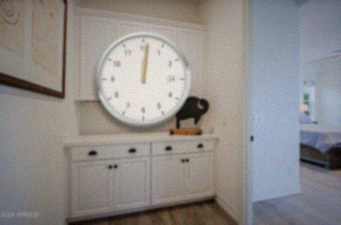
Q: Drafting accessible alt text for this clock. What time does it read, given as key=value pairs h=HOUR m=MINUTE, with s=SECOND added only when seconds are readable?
h=12 m=1
